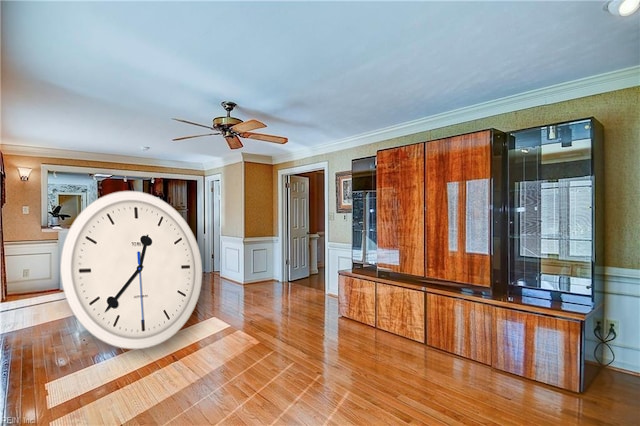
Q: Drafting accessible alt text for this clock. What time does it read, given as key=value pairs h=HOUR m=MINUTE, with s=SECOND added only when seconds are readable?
h=12 m=37 s=30
